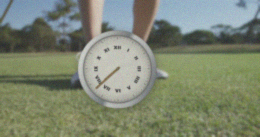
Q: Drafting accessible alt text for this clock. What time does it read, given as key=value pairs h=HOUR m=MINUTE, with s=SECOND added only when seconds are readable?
h=7 m=38
